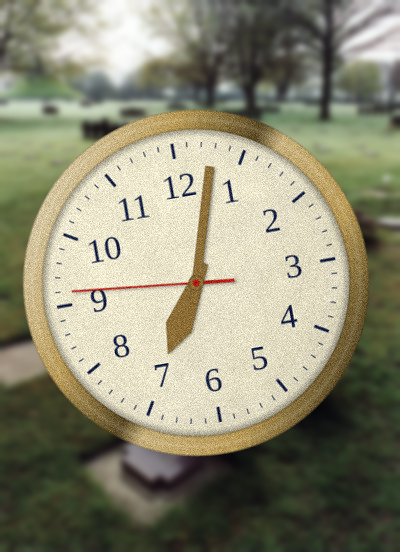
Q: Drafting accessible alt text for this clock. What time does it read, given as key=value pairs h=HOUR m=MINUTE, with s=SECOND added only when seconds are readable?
h=7 m=2 s=46
